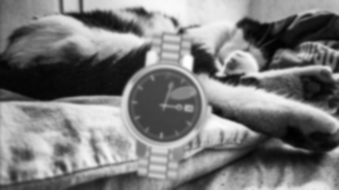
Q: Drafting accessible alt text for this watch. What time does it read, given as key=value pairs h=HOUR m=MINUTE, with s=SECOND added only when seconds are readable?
h=3 m=2
